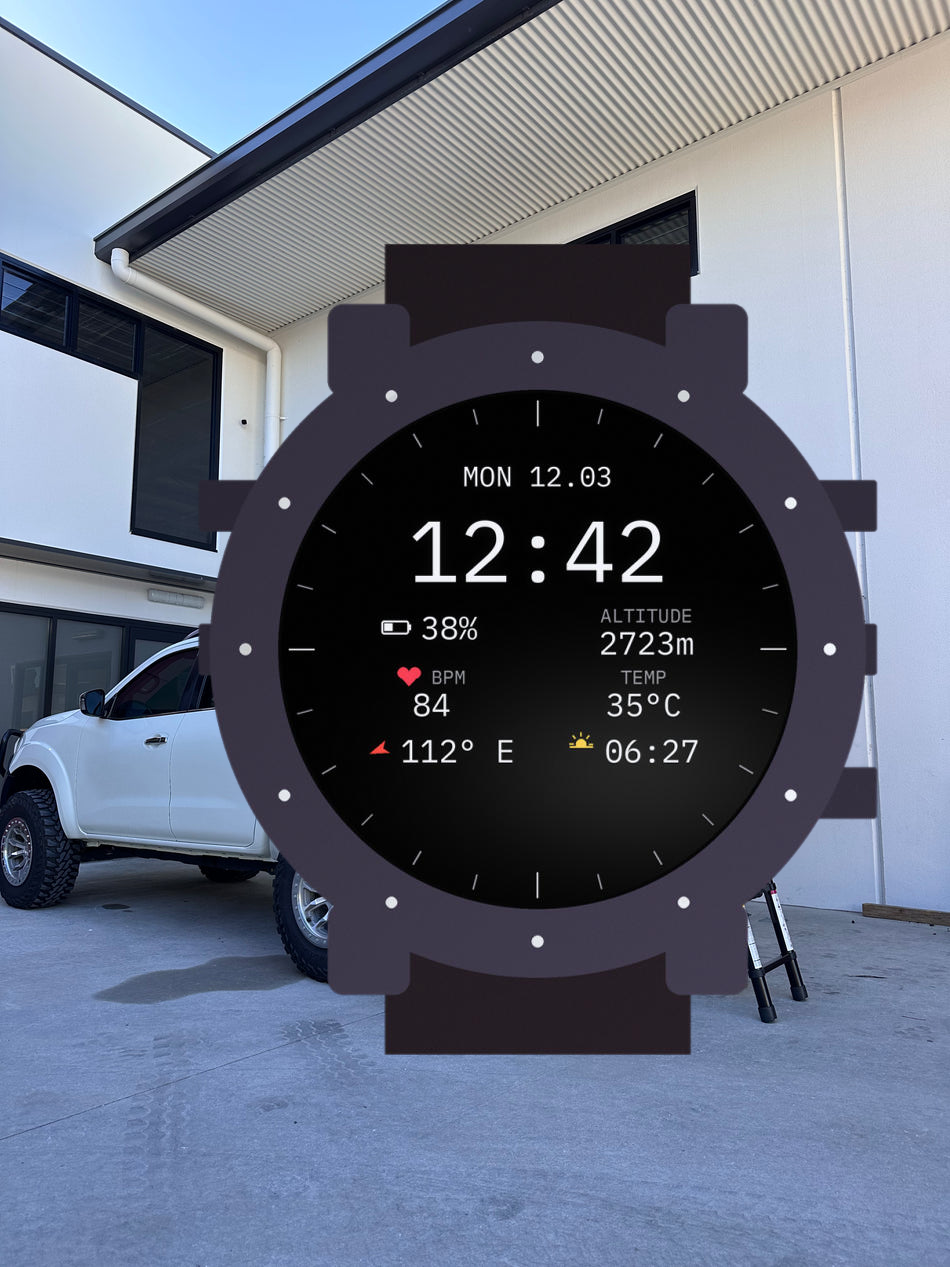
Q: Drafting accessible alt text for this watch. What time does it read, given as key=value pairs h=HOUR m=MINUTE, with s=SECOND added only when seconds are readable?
h=12 m=42
